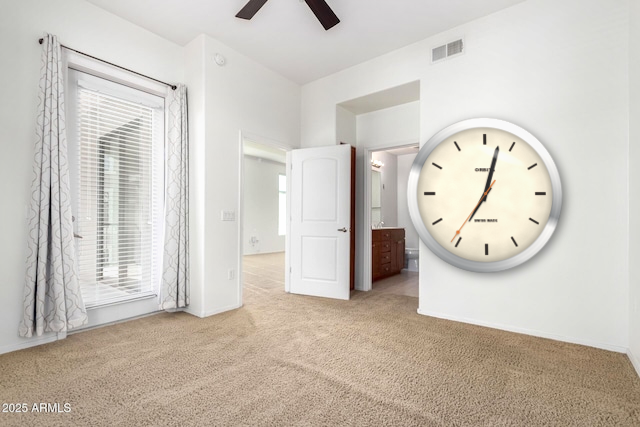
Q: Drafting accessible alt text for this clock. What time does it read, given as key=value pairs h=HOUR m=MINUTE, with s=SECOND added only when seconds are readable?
h=7 m=2 s=36
